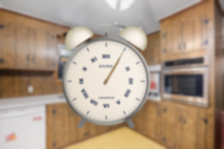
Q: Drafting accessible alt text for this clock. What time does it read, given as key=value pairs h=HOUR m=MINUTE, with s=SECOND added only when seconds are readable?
h=1 m=5
